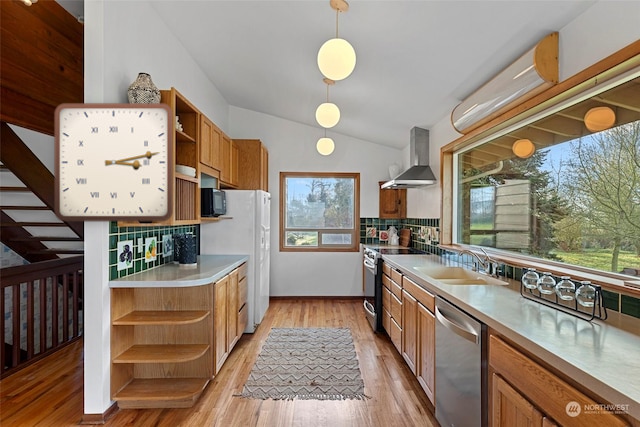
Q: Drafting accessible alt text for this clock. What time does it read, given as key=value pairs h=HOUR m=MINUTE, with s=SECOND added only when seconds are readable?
h=3 m=13
